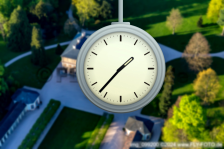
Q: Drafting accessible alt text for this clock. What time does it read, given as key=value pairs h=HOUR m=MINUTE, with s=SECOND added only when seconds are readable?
h=1 m=37
